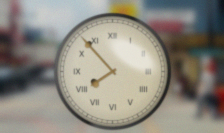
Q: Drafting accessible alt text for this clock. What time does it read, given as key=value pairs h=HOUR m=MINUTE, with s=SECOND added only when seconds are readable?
h=7 m=53
